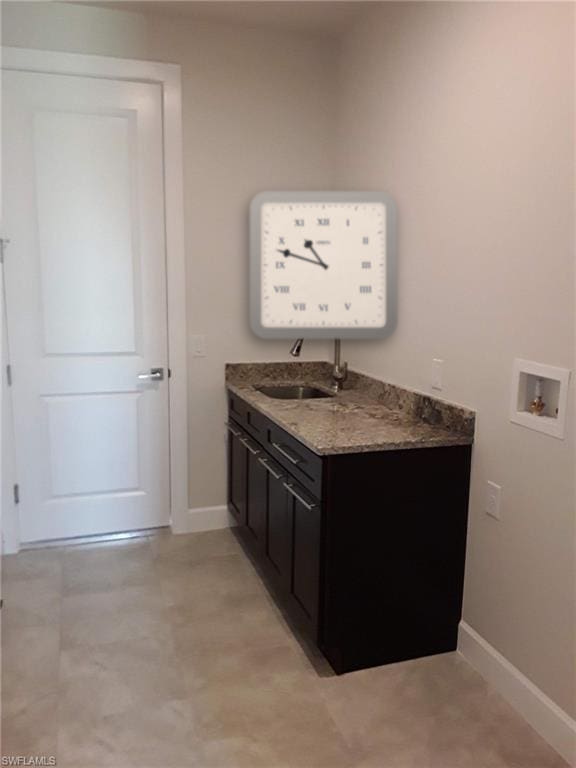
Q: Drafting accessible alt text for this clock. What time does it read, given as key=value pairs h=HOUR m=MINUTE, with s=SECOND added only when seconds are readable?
h=10 m=48
